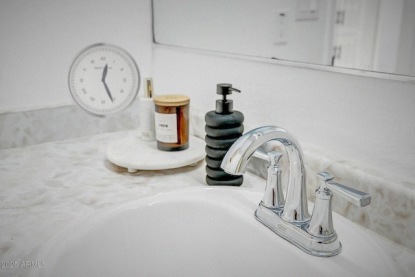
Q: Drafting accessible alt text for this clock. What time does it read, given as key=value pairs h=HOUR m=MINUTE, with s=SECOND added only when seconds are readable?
h=12 m=26
